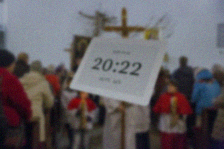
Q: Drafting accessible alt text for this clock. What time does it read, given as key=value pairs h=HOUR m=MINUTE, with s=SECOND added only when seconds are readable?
h=20 m=22
